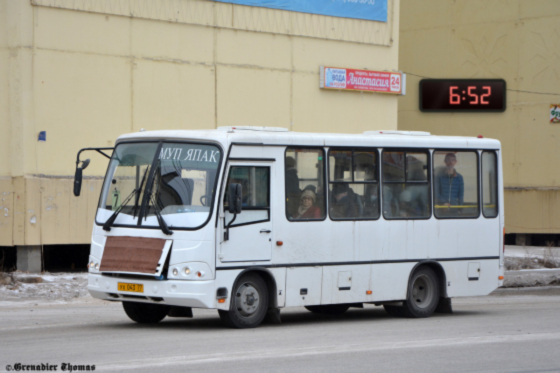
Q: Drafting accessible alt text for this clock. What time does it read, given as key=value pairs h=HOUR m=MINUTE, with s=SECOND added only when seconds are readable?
h=6 m=52
